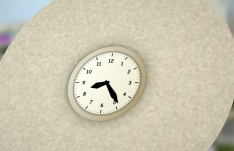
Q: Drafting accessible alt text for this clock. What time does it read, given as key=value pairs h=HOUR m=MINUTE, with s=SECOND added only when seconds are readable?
h=8 m=24
